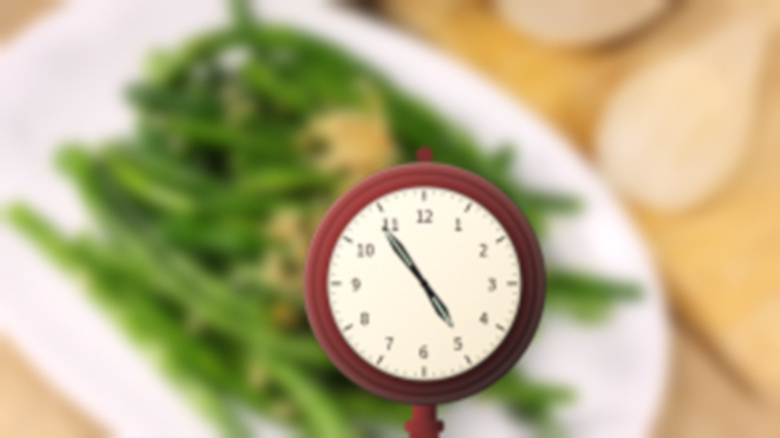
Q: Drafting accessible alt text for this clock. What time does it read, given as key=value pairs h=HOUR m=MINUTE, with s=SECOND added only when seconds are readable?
h=4 m=54
